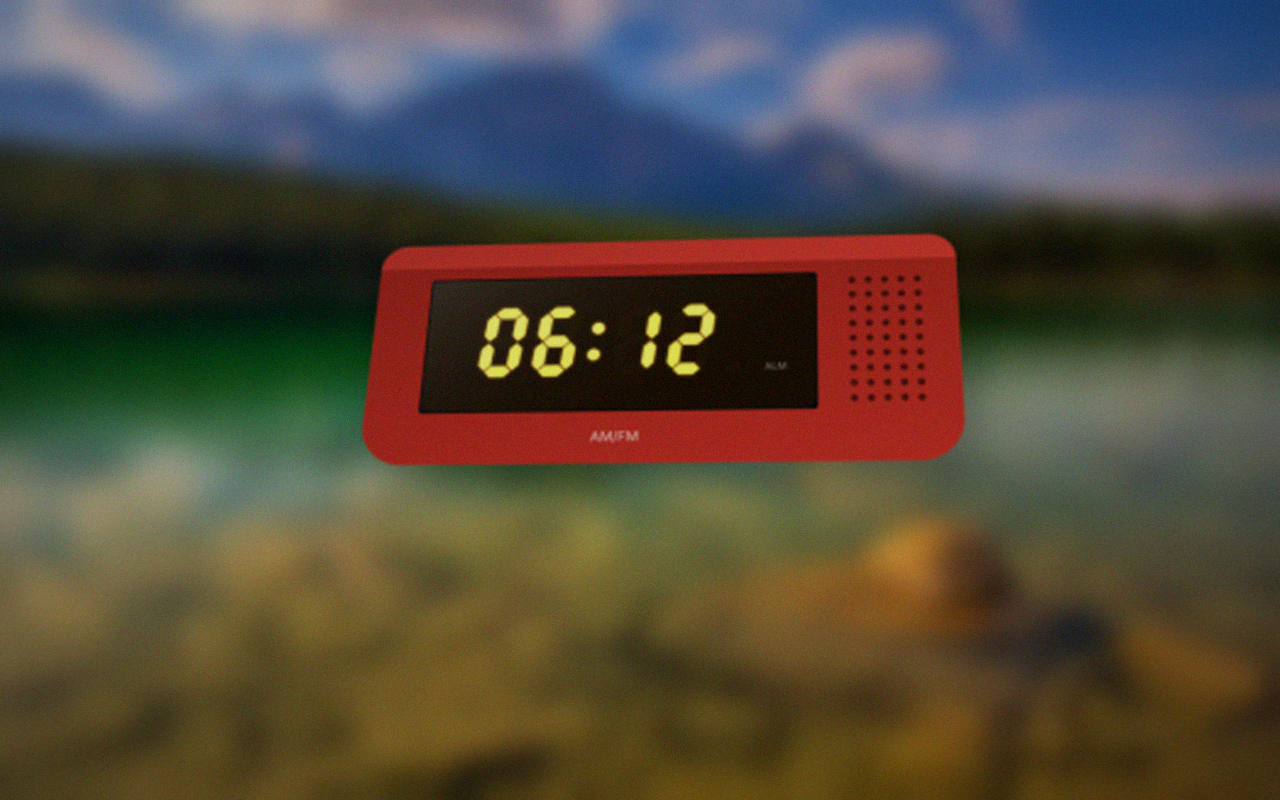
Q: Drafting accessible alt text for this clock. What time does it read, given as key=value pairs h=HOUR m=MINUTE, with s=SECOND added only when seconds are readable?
h=6 m=12
